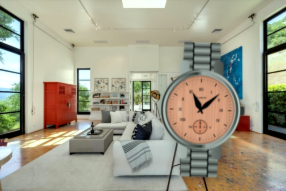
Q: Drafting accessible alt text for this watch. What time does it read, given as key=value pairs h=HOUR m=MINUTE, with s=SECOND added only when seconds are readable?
h=11 m=8
